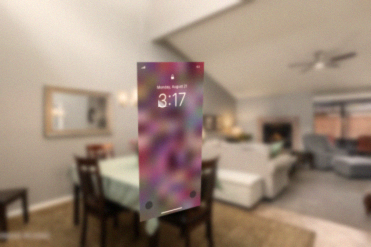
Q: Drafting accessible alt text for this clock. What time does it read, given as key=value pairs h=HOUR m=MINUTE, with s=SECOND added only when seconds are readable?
h=3 m=17
